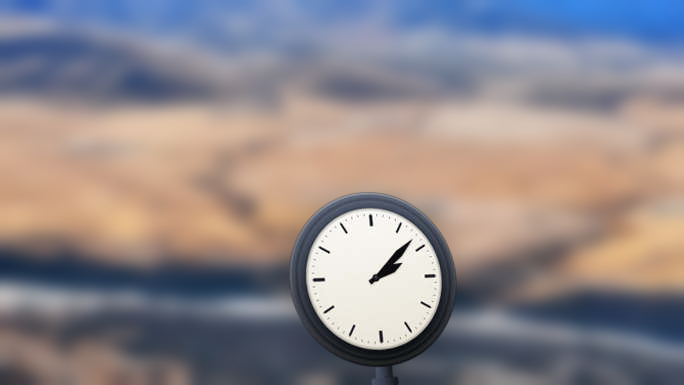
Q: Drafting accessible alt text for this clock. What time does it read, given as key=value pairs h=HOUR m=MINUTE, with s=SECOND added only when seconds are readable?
h=2 m=8
